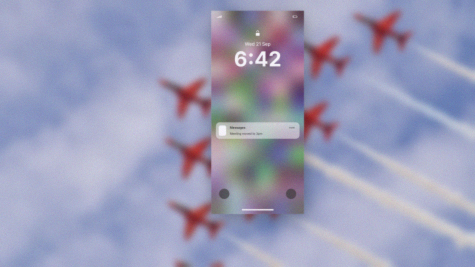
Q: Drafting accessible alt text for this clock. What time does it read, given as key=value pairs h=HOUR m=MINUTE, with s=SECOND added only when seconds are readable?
h=6 m=42
